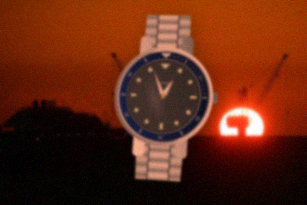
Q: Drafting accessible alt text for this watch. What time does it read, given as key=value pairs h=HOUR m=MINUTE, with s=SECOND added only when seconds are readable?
h=12 m=56
